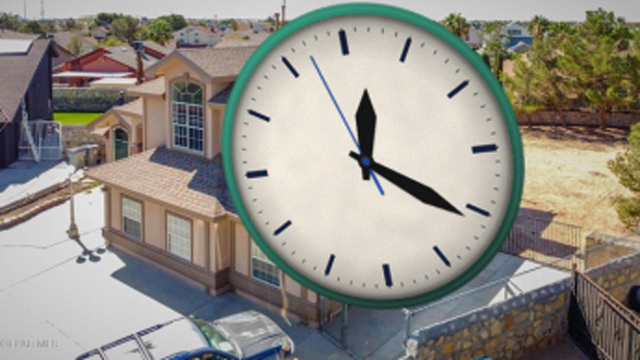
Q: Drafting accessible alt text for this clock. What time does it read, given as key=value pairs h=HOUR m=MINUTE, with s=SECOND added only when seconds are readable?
h=12 m=20 s=57
